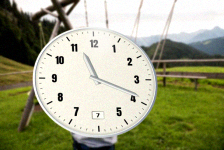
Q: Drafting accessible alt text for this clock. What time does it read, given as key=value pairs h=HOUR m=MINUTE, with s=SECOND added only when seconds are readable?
h=11 m=19
